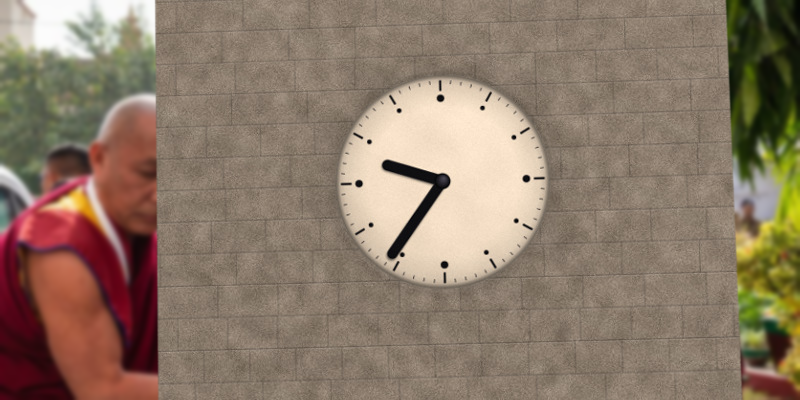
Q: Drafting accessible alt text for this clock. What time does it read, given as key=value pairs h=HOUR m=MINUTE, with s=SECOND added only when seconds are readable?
h=9 m=36
